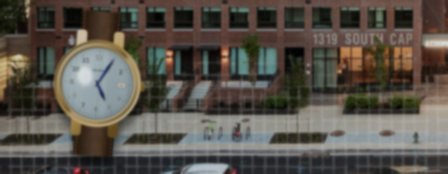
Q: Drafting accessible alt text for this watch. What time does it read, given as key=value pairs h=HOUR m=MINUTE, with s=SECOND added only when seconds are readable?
h=5 m=5
